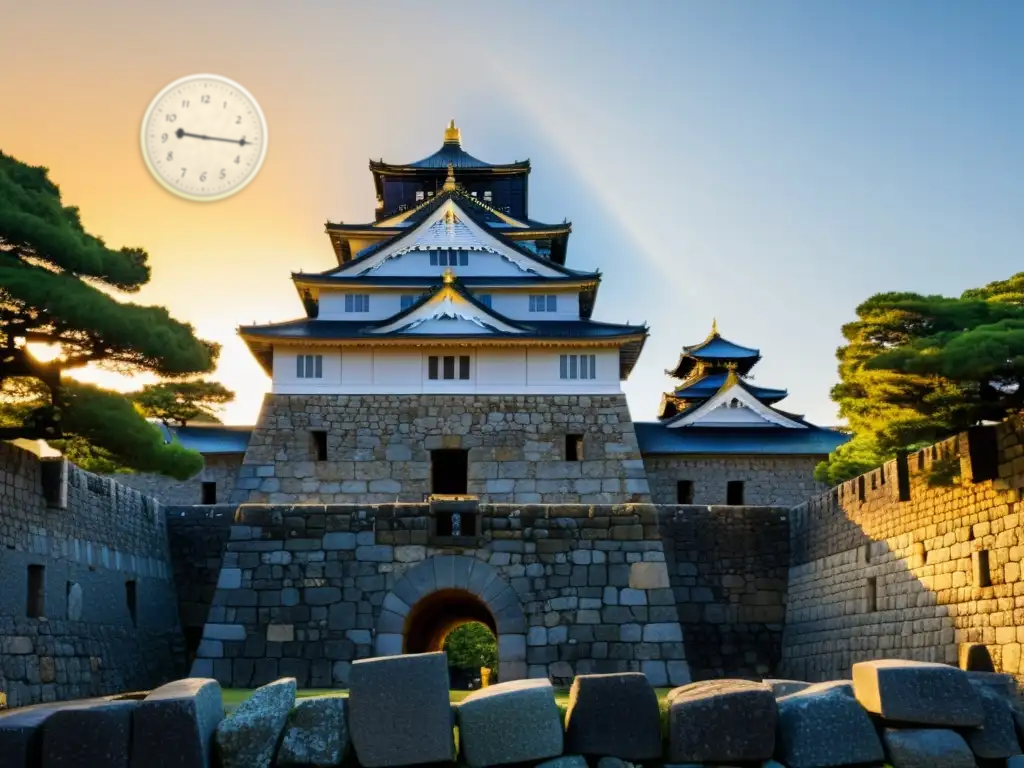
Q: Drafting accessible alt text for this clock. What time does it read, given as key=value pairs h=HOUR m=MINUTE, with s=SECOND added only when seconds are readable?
h=9 m=16
